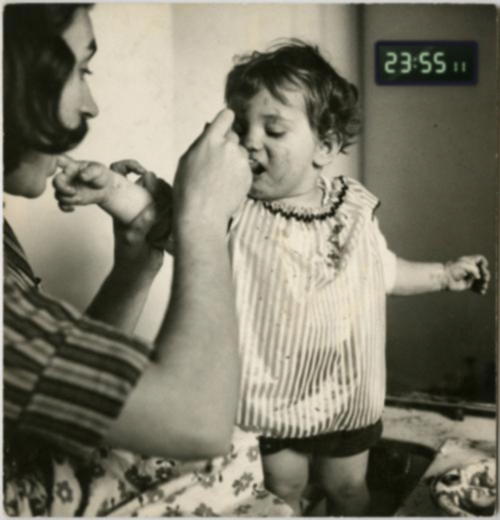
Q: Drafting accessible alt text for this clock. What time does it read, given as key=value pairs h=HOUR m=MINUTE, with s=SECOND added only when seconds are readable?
h=23 m=55
